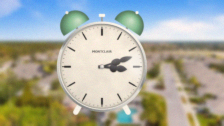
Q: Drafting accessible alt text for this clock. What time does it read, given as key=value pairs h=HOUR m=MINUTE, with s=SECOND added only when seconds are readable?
h=3 m=12
